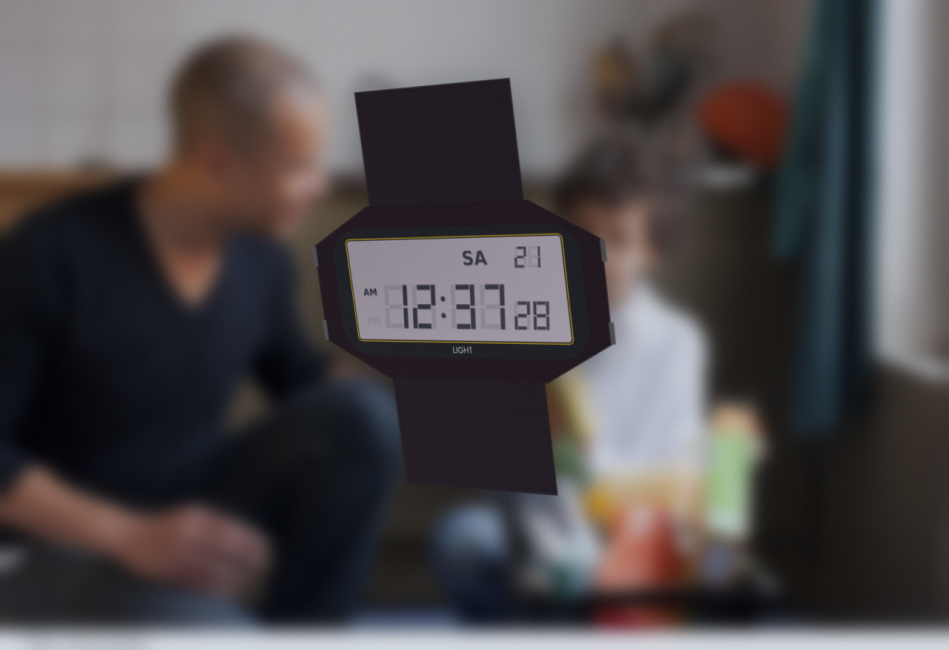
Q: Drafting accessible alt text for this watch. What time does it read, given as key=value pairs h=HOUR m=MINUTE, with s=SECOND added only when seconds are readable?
h=12 m=37 s=28
